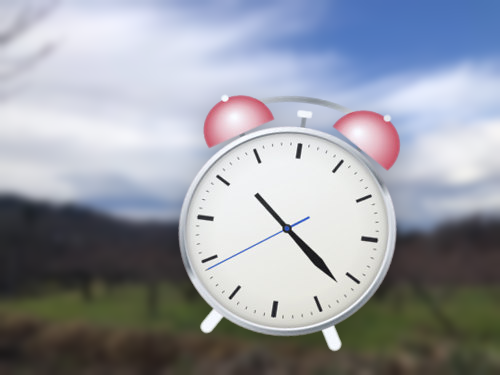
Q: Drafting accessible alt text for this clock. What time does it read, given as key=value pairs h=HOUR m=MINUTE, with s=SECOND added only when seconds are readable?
h=10 m=21 s=39
